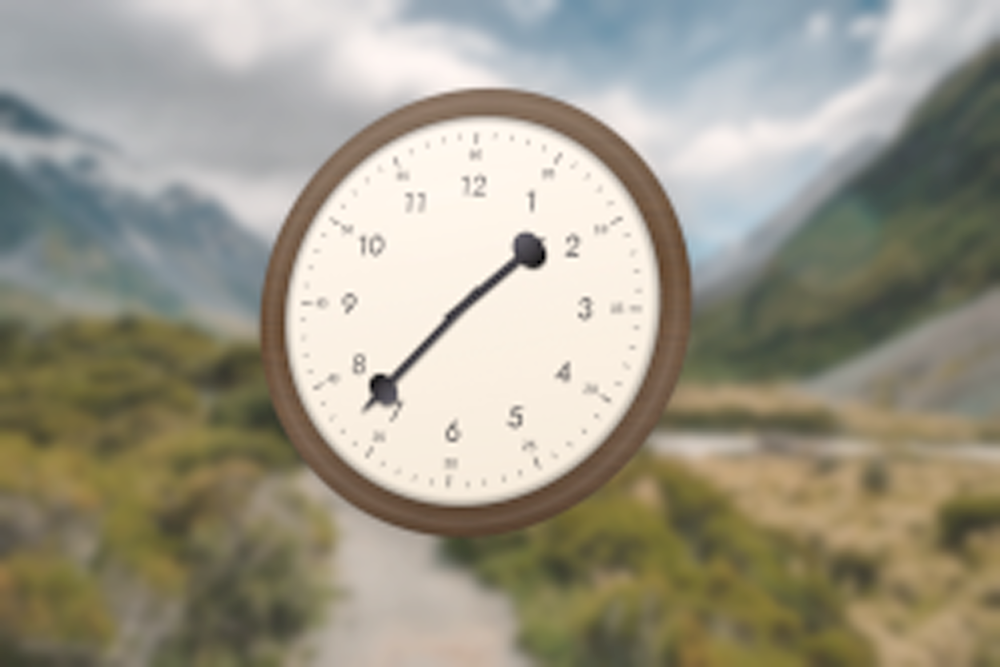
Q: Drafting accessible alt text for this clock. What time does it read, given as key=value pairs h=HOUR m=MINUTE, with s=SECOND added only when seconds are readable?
h=1 m=37
